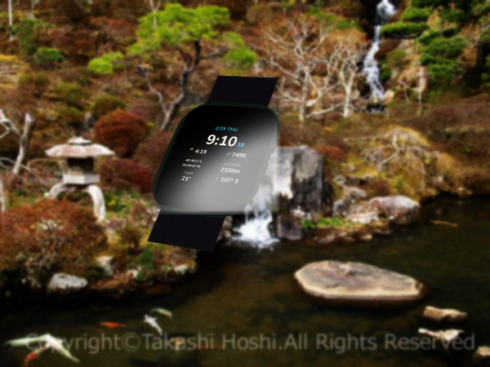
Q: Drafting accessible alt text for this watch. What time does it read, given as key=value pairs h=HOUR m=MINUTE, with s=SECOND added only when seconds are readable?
h=9 m=10
